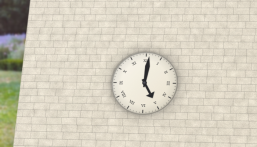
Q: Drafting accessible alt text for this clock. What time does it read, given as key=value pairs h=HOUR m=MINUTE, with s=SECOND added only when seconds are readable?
h=5 m=1
